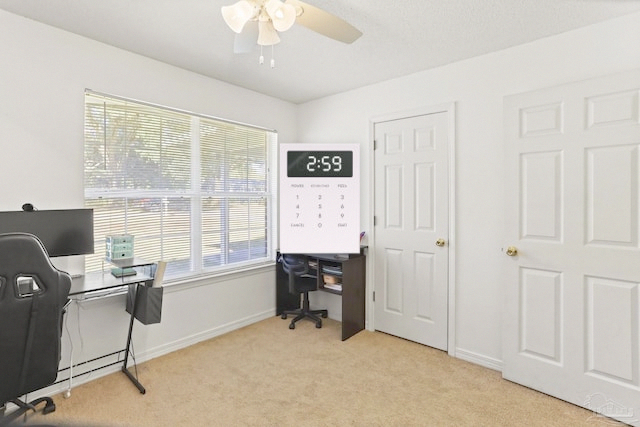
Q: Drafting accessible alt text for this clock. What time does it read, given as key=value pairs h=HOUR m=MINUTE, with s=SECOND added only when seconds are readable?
h=2 m=59
